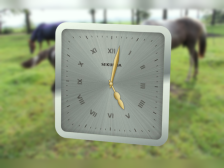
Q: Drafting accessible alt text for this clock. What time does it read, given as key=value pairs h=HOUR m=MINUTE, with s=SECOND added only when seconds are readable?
h=5 m=2
